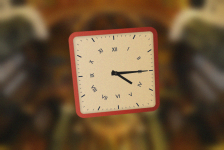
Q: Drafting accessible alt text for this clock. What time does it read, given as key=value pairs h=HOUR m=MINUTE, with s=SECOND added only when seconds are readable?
h=4 m=15
